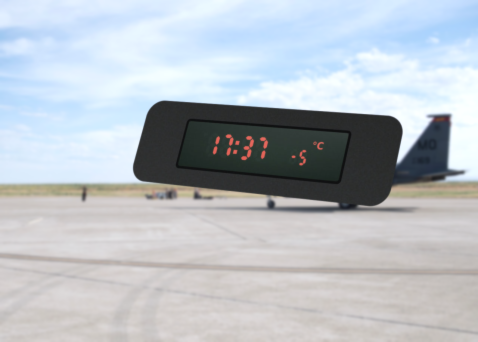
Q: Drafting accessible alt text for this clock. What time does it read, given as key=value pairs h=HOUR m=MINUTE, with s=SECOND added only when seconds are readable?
h=17 m=37
